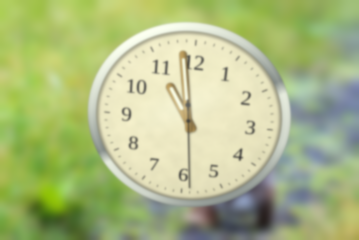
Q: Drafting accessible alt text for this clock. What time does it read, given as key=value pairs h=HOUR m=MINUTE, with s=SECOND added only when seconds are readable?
h=10 m=58 s=29
